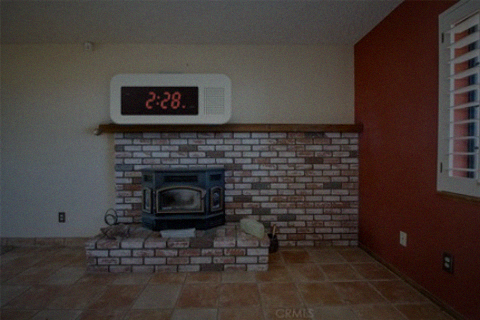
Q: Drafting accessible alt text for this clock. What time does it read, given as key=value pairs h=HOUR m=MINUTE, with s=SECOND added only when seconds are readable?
h=2 m=28
